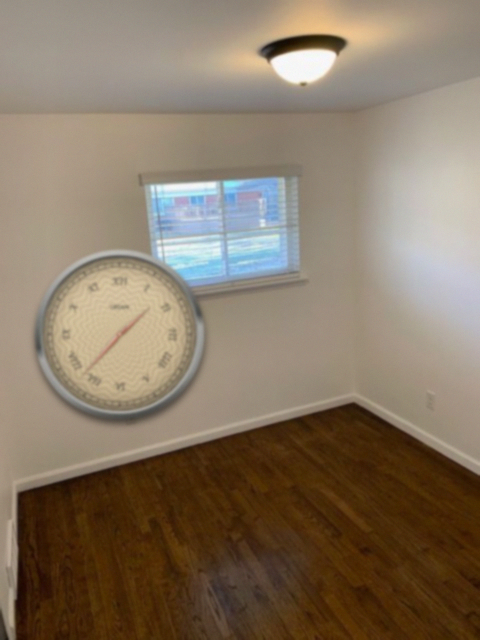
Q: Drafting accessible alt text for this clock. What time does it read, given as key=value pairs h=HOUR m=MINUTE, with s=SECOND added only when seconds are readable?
h=1 m=37
